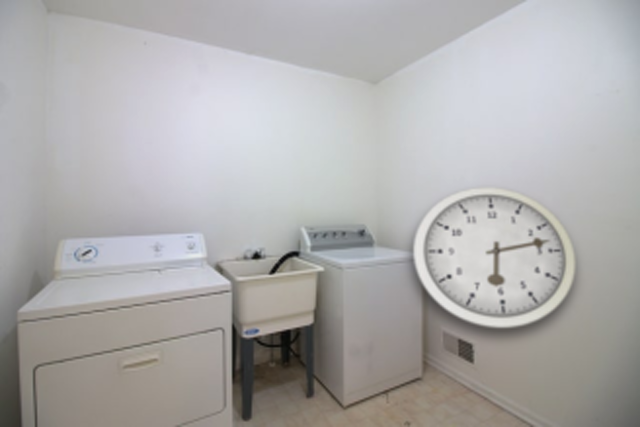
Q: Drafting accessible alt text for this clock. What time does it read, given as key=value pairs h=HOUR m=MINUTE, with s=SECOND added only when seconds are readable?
h=6 m=13
